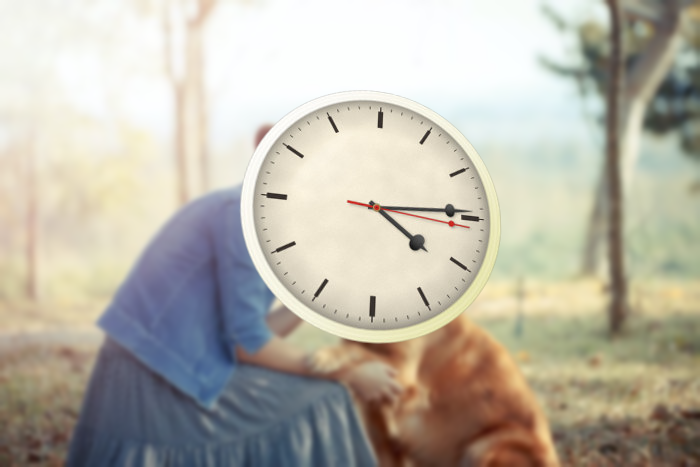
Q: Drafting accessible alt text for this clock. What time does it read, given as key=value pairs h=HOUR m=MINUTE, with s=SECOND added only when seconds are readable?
h=4 m=14 s=16
